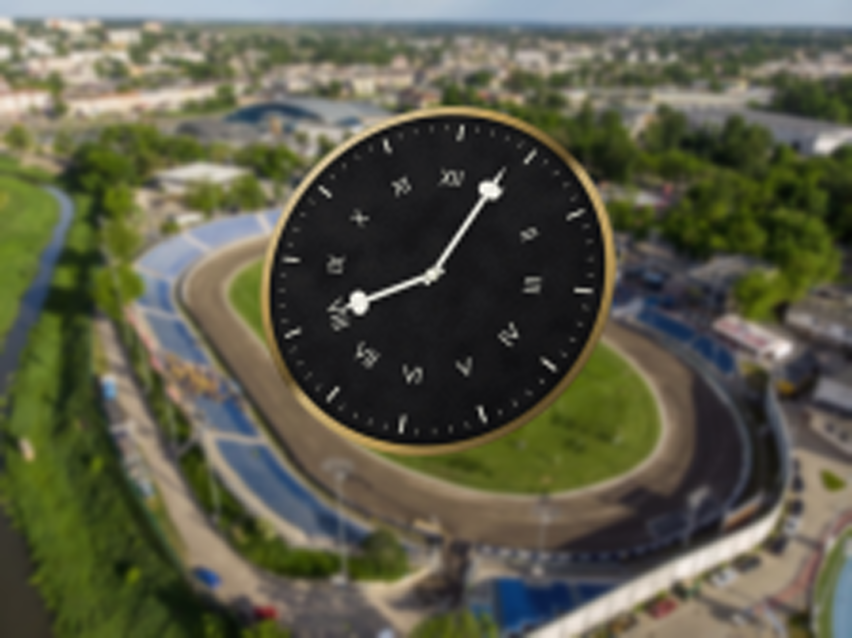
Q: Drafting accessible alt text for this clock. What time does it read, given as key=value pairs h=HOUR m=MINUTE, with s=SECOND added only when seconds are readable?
h=8 m=4
